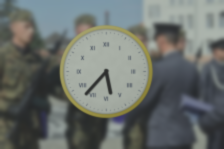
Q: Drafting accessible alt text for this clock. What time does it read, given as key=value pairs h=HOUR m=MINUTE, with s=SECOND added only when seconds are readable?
h=5 m=37
